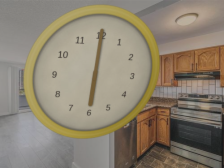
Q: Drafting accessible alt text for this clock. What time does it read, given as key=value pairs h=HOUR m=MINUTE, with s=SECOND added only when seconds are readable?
h=6 m=0
